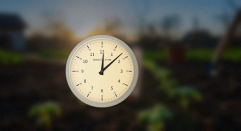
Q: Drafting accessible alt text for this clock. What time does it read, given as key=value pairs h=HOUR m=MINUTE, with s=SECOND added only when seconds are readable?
h=12 m=8
